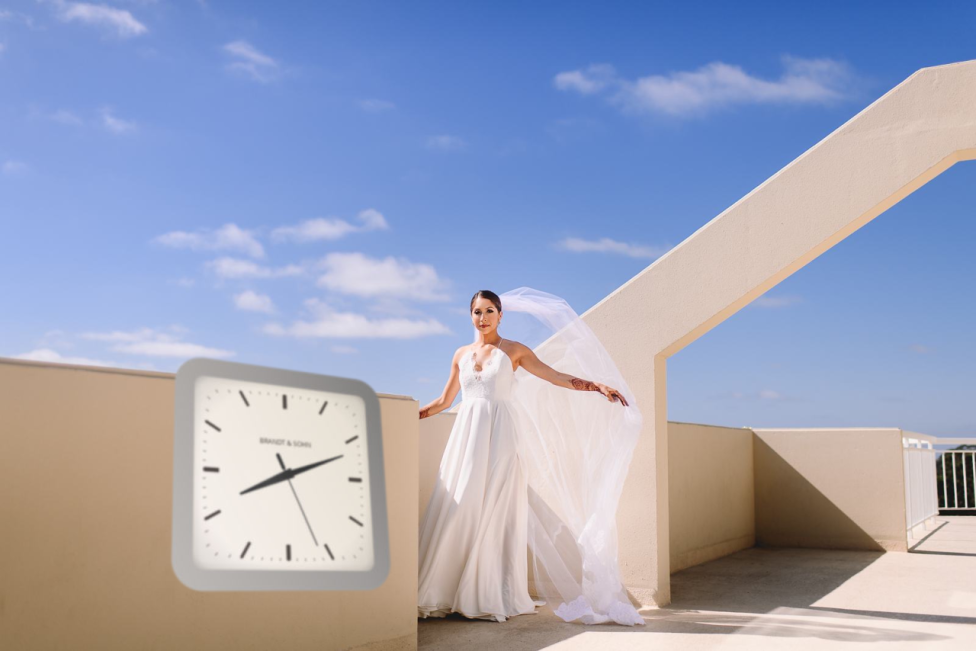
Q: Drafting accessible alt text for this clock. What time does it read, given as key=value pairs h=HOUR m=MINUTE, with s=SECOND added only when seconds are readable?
h=8 m=11 s=26
